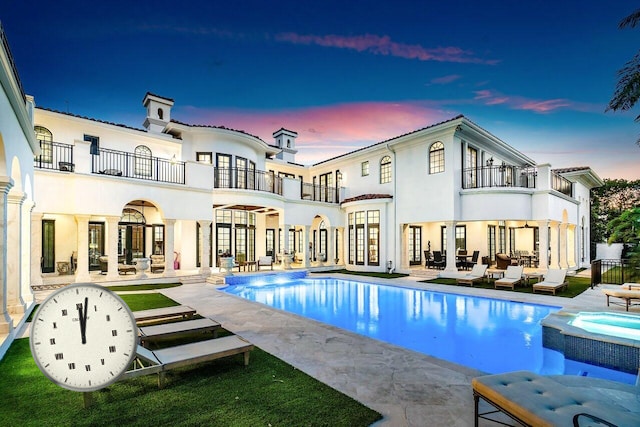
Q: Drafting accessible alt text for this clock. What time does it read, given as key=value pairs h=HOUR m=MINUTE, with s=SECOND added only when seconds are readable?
h=12 m=2
